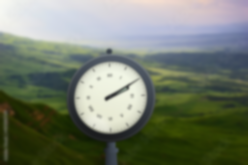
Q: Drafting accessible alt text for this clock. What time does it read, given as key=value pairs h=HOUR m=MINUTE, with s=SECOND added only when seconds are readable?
h=2 m=10
